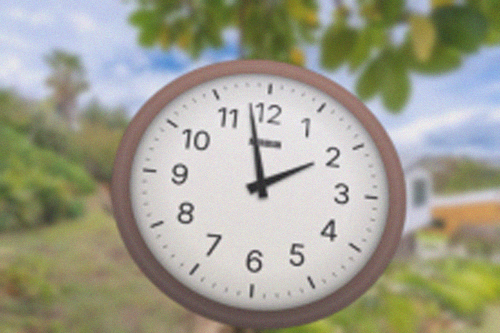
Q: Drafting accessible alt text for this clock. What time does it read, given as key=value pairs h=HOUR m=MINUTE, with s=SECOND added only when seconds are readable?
h=1 m=58
